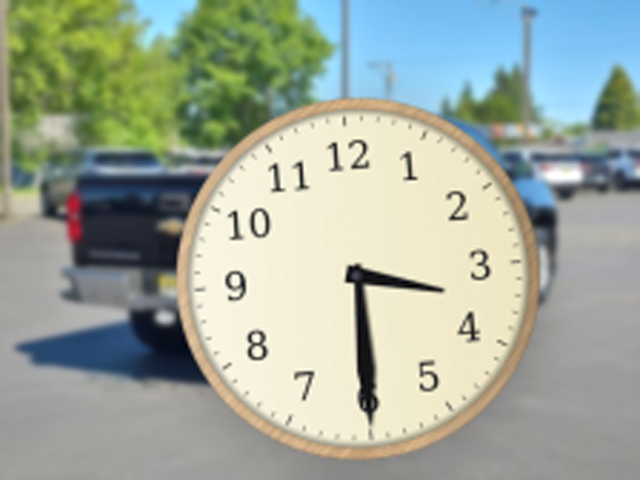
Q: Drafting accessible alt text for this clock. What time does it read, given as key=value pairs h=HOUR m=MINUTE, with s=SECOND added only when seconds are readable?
h=3 m=30
